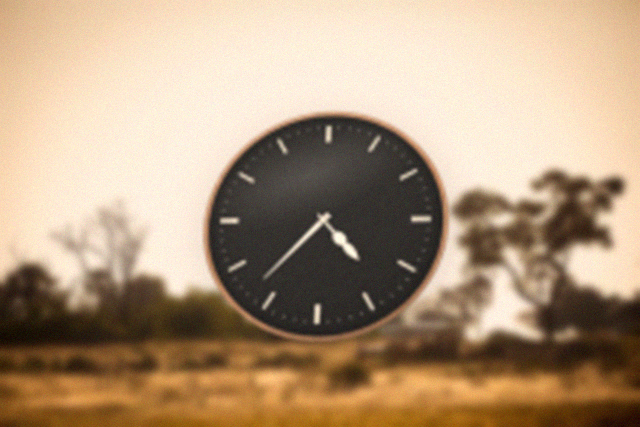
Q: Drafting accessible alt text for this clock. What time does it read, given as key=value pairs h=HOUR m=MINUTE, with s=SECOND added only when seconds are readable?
h=4 m=37
